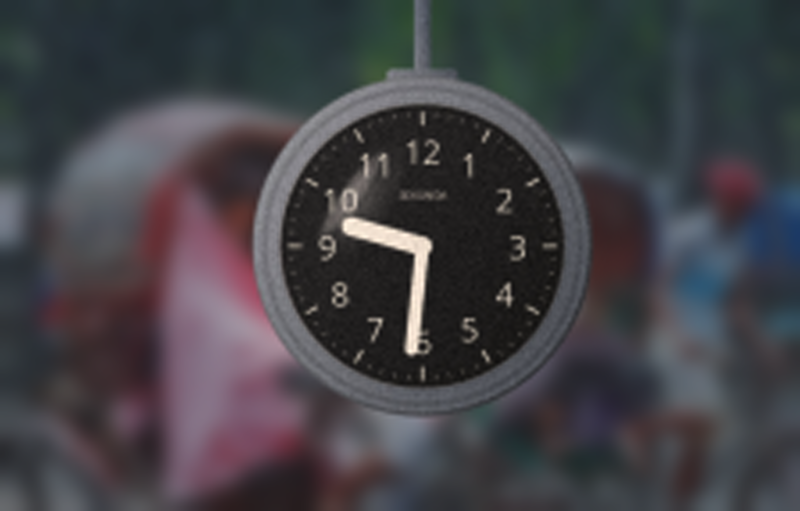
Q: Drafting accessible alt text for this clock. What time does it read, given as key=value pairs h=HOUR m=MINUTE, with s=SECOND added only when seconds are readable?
h=9 m=31
